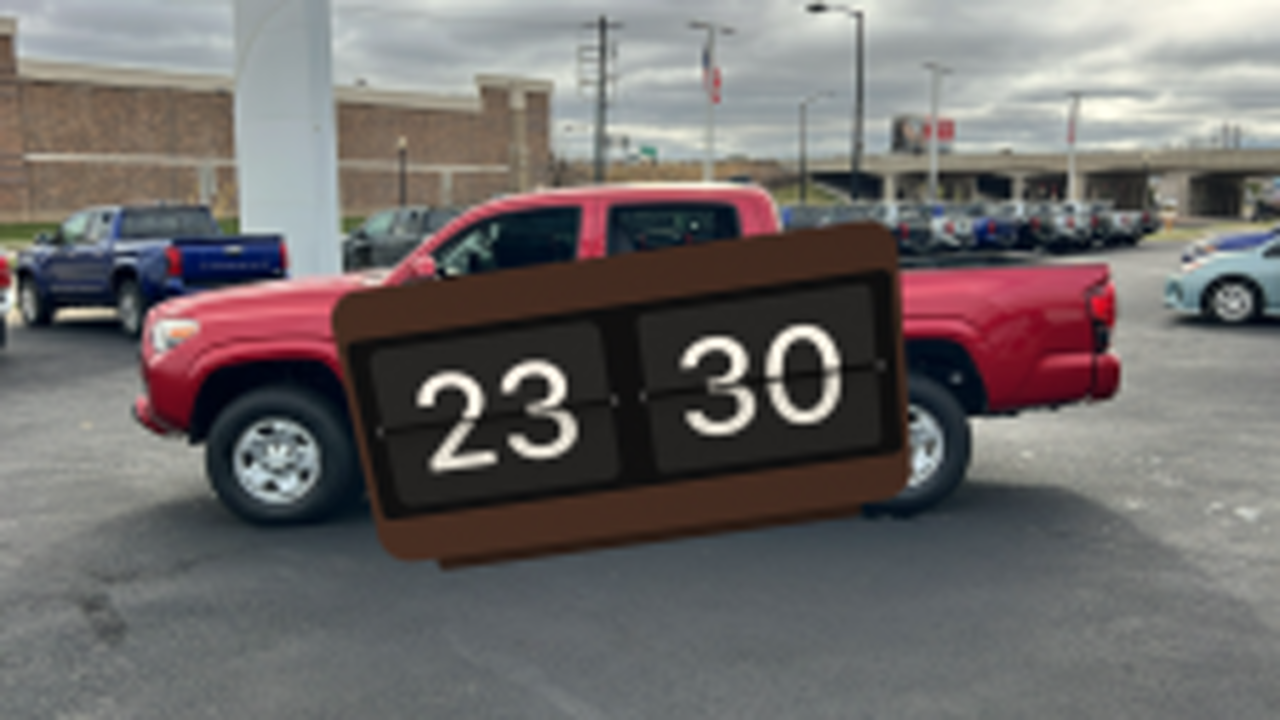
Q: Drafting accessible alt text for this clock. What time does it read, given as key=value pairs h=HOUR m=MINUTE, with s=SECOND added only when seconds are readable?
h=23 m=30
